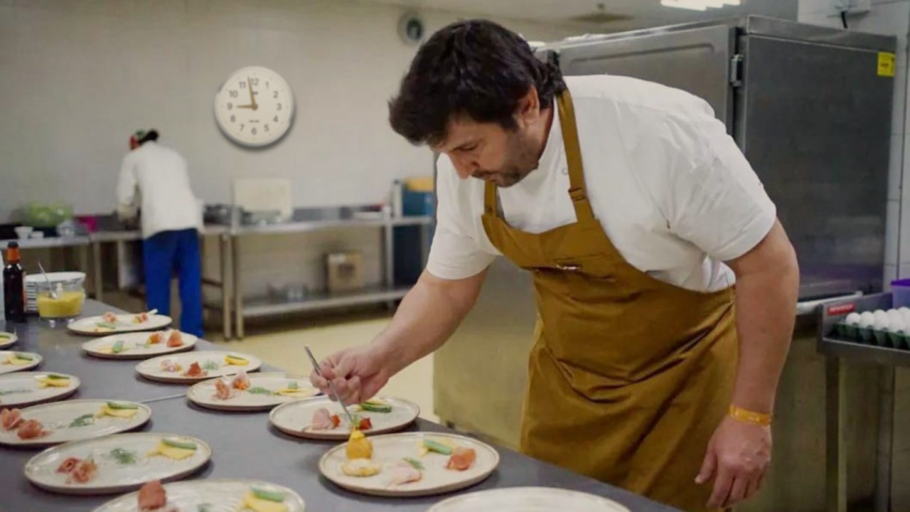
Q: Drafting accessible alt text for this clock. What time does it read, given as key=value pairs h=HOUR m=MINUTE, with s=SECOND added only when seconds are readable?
h=8 m=58
